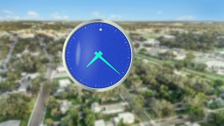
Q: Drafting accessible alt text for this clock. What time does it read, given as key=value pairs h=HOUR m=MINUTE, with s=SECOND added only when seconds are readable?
h=7 m=21
